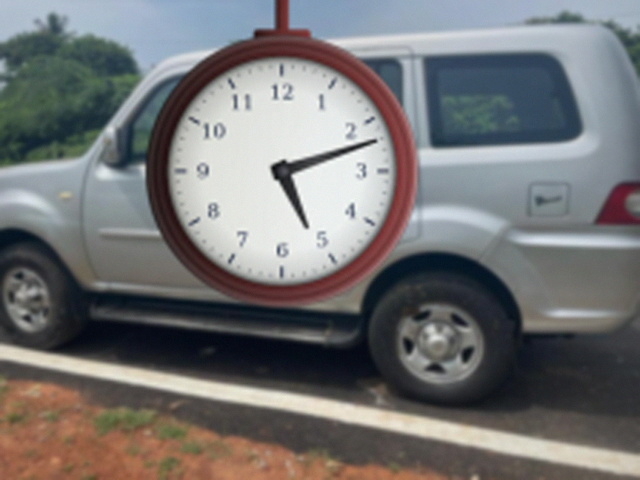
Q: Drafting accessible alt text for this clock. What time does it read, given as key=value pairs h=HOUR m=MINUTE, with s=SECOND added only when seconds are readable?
h=5 m=12
